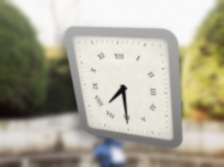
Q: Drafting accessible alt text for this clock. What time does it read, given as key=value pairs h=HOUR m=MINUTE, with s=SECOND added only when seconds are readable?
h=7 m=30
